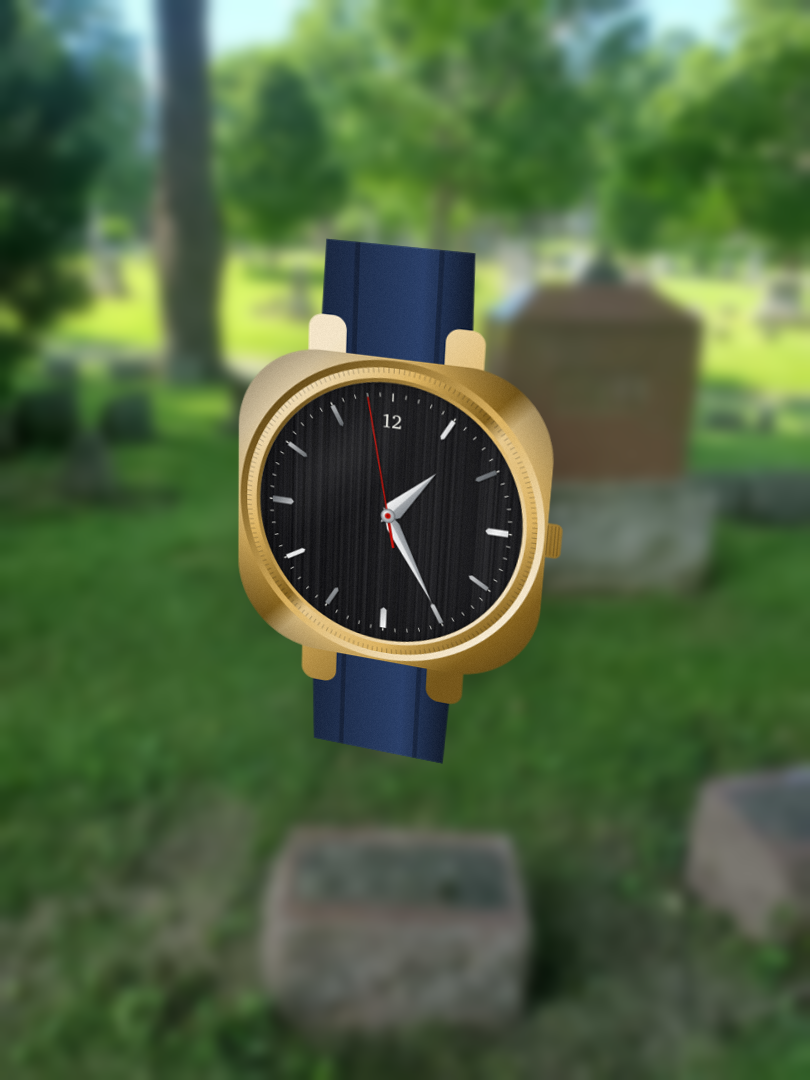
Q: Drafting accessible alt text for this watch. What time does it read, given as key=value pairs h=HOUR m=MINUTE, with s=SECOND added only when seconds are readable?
h=1 m=24 s=58
